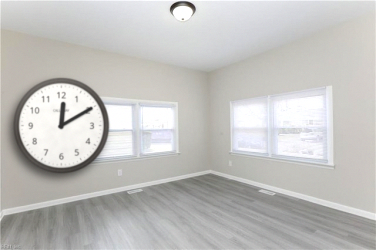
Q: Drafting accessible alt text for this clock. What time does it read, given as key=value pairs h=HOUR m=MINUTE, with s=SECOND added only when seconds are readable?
h=12 m=10
